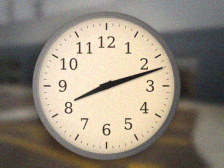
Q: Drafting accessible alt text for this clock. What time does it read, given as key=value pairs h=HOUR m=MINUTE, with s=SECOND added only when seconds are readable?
h=8 m=12
